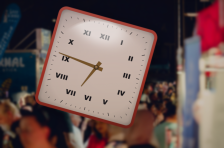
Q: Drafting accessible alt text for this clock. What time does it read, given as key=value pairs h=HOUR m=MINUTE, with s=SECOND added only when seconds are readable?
h=6 m=46
